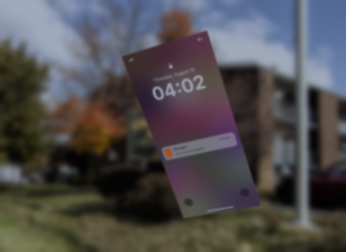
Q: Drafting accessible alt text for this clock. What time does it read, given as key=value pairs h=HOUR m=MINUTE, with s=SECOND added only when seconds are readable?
h=4 m=2
